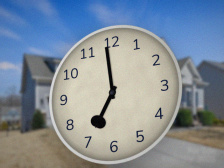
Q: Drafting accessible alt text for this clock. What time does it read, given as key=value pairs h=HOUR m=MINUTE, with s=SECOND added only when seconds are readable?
h=6 m=59
